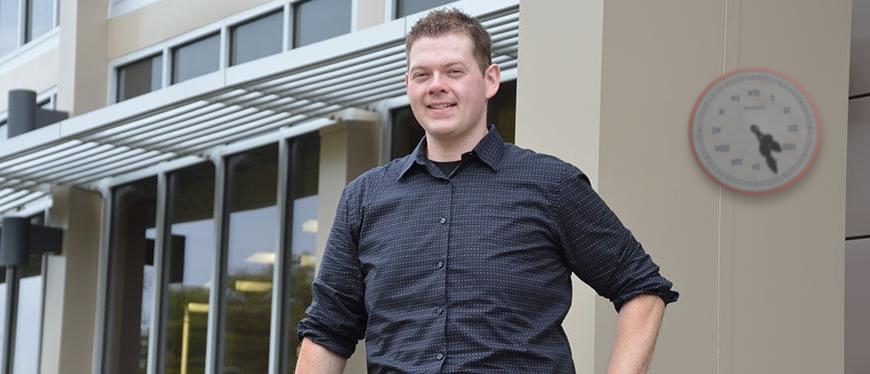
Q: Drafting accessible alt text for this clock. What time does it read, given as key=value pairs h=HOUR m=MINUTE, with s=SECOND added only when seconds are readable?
h=4 m=26
